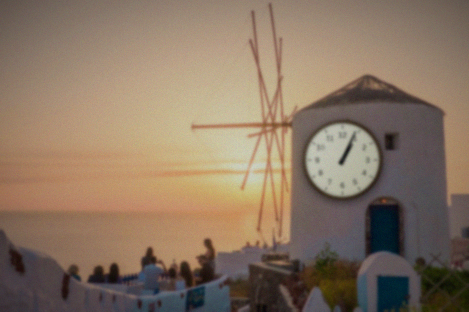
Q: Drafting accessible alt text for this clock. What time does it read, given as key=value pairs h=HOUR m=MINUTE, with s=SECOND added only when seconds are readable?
h=1 m=4
